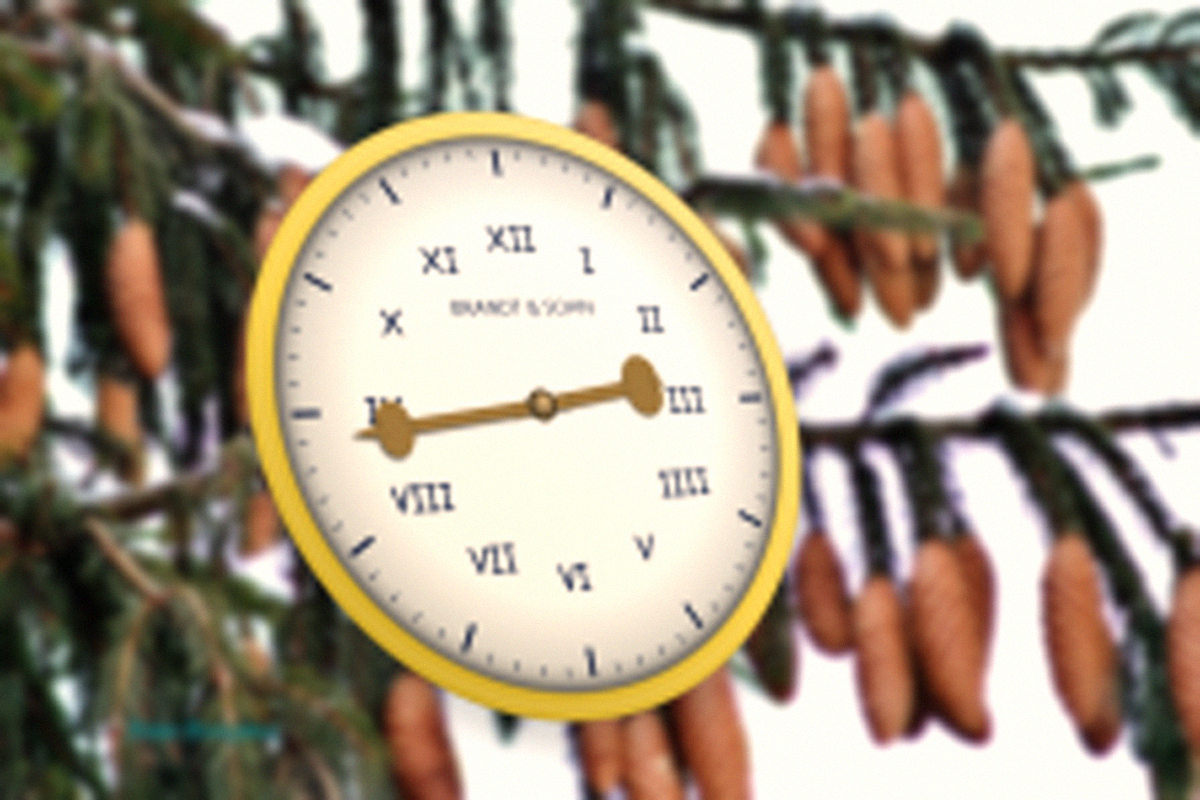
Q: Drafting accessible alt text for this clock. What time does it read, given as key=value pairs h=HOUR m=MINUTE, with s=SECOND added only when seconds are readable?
h=2 m=44
